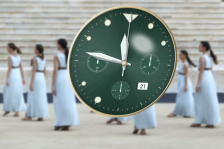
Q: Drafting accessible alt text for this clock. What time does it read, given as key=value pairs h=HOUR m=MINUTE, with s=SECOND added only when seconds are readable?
h=11 m=47
